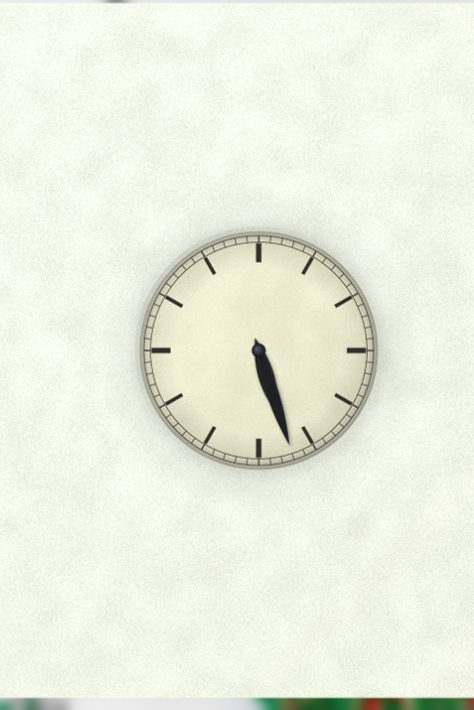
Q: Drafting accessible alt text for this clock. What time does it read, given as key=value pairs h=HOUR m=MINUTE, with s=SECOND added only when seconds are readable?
h=5 m=27
